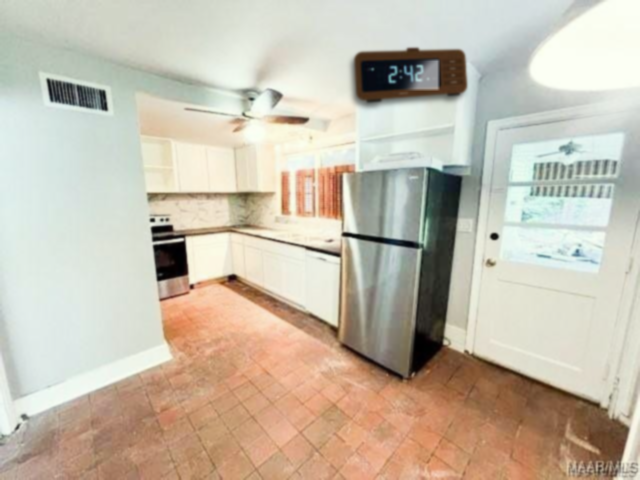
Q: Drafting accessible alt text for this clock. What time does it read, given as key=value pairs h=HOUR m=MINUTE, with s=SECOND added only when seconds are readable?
h=2 m=42
